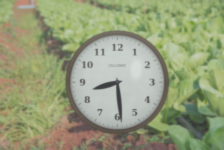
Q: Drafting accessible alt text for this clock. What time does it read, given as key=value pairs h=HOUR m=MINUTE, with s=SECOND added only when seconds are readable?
h=8 m=29
